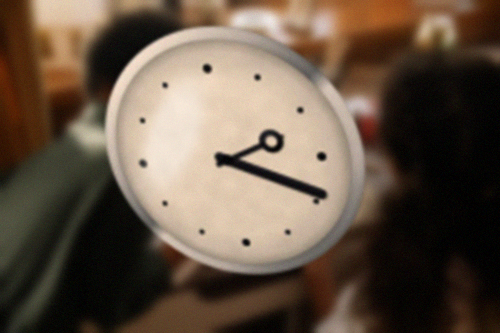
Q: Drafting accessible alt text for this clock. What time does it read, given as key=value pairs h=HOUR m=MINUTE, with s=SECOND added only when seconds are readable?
h=2 m=19
